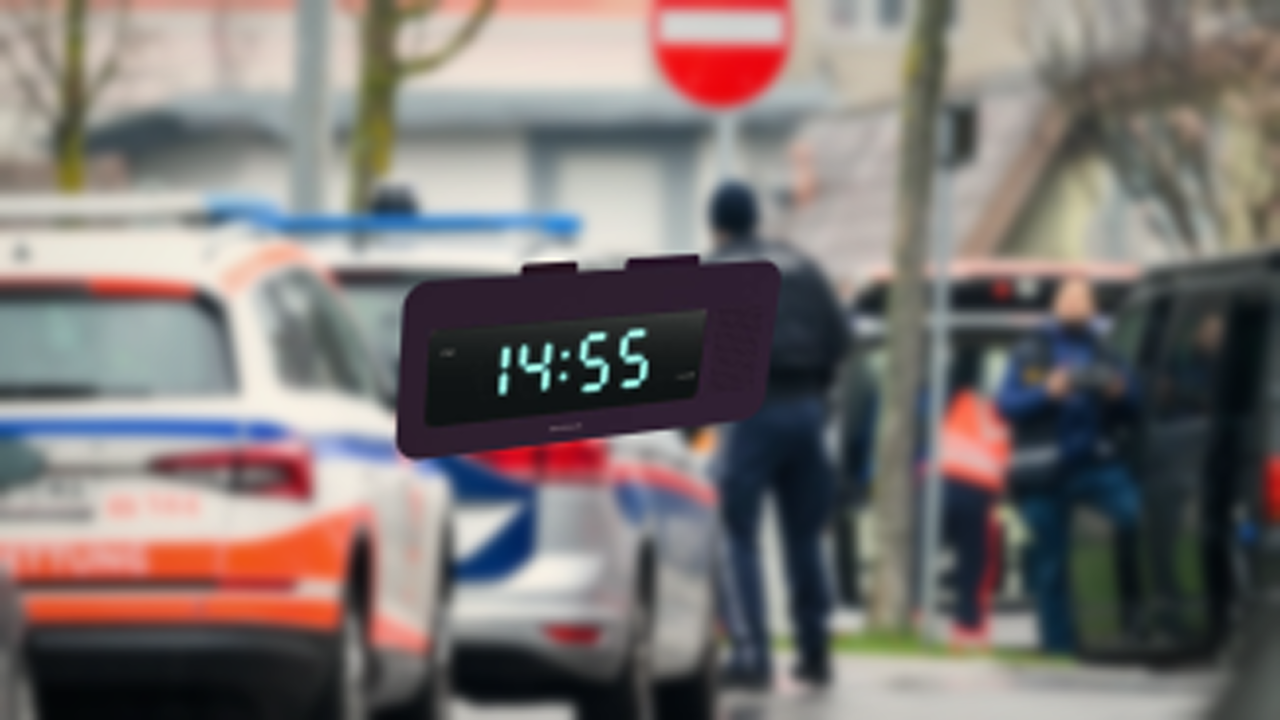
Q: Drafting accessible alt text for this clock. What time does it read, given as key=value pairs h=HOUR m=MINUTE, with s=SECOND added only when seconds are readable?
h=14 m=55
